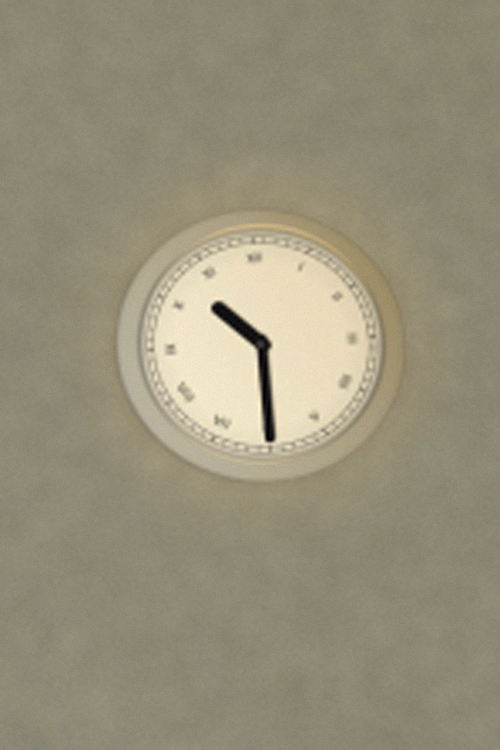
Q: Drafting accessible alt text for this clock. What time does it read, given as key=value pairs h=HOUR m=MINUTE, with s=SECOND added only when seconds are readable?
h=10 m=30
